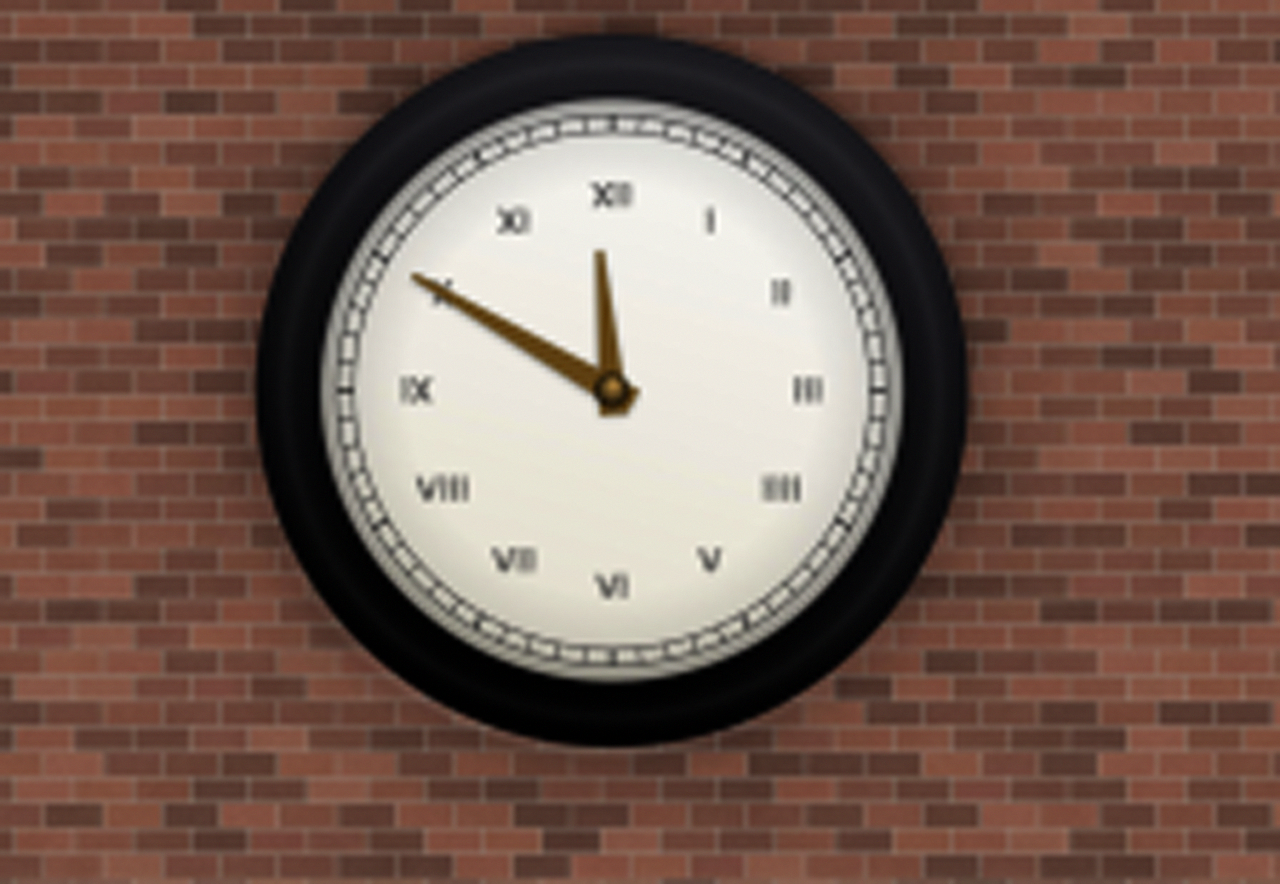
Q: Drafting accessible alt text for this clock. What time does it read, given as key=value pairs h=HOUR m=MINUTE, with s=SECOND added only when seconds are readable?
h=11 m=50
